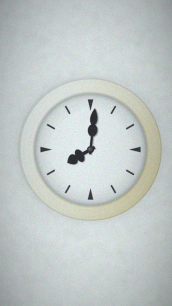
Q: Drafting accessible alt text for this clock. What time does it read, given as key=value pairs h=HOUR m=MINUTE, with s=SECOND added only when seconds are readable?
h=8 m=1
